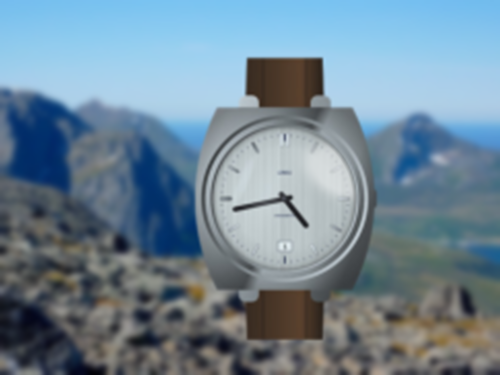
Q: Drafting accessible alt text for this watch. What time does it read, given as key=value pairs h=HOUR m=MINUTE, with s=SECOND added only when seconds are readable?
h=4 m=43
